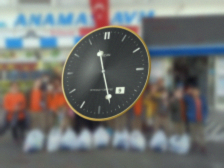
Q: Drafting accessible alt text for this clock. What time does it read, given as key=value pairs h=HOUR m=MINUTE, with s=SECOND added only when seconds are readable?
h=11 m=27
